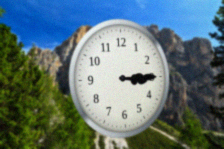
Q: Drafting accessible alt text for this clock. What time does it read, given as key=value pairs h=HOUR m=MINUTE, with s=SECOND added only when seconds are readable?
h=3 m=15
